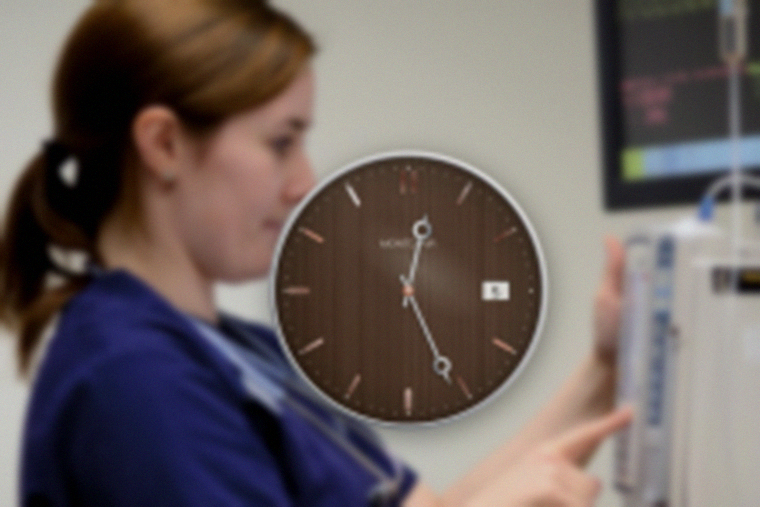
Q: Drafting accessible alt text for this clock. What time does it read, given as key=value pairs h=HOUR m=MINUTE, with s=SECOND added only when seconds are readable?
h=12 m=26
